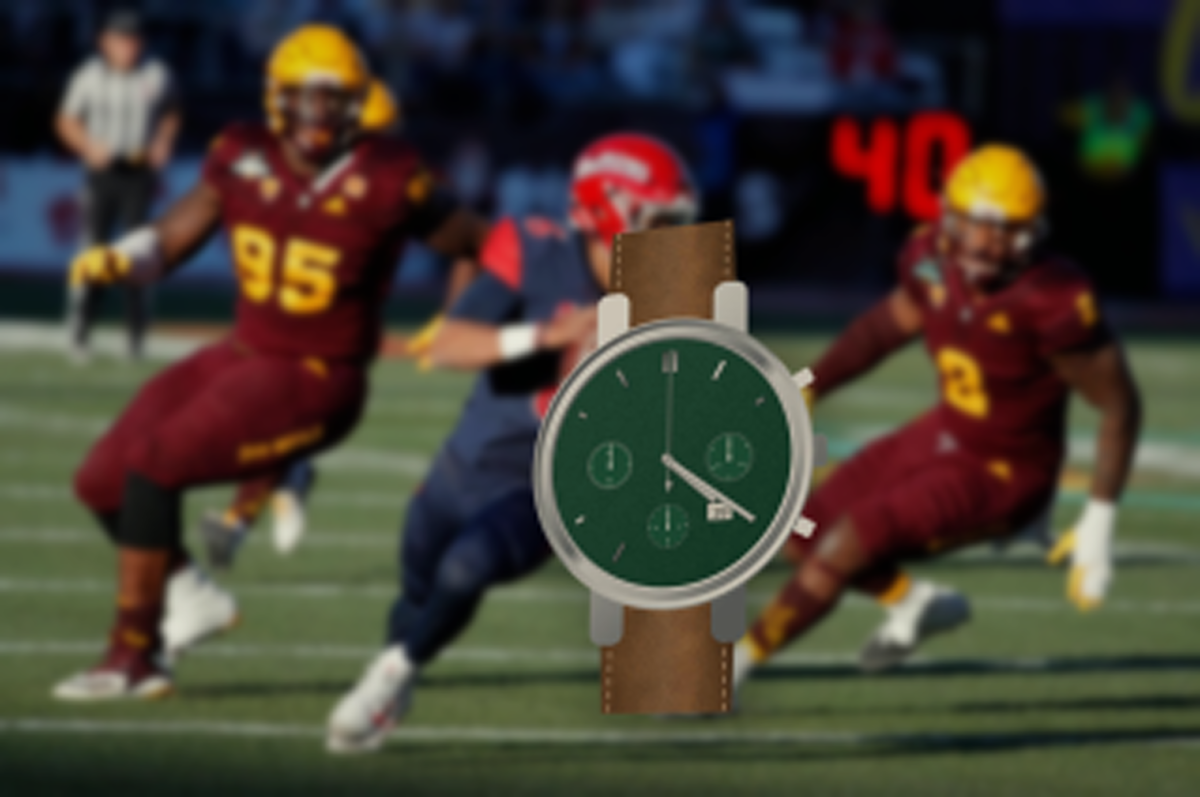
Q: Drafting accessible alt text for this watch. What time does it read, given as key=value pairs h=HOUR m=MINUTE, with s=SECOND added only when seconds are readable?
h=4 m=21
